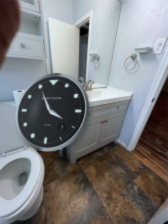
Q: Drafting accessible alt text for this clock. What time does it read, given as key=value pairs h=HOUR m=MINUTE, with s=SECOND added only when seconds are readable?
h=3 m=55
